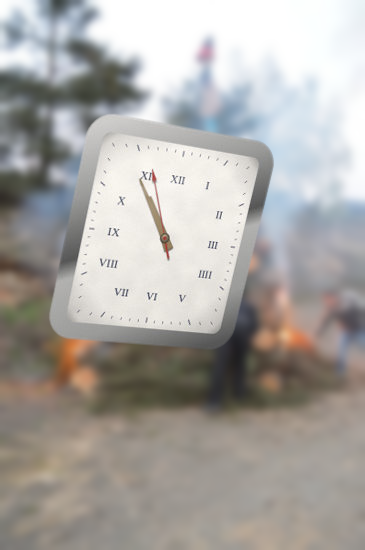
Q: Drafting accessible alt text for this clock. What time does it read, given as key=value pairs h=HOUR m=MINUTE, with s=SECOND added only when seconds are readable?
h=10 m=53 s=56
